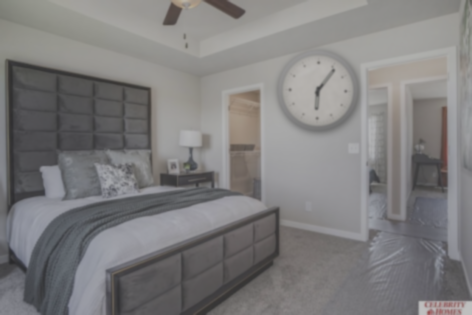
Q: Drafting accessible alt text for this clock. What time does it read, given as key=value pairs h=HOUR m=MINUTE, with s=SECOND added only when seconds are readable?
h=6 m=6
